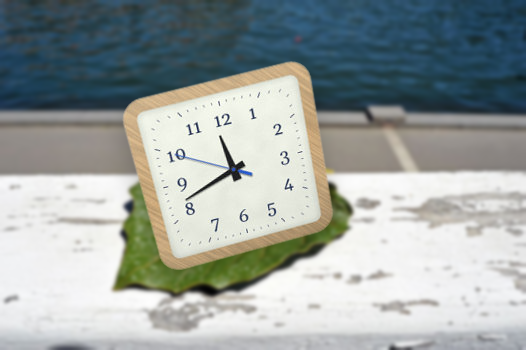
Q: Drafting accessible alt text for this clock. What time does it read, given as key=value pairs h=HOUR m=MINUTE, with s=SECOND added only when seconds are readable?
h=11 m=41 s=50
